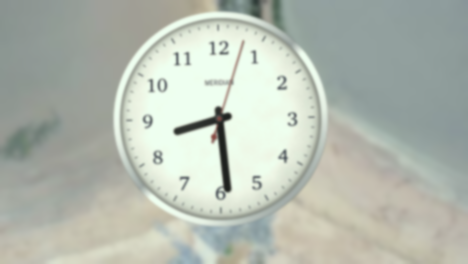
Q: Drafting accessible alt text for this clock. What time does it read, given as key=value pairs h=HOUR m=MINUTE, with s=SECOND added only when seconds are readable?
h=8 m=29 s=3
